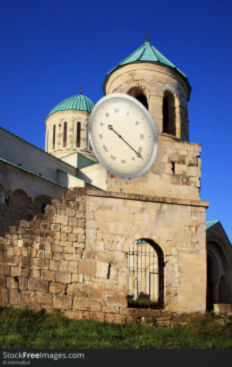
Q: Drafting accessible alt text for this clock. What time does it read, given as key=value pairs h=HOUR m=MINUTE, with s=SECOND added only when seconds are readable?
h=10 m=22
